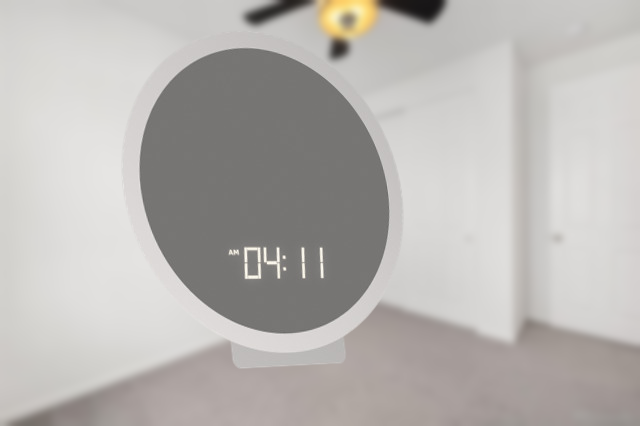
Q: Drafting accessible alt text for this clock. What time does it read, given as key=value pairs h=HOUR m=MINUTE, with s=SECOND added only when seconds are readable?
h=4 m=11
